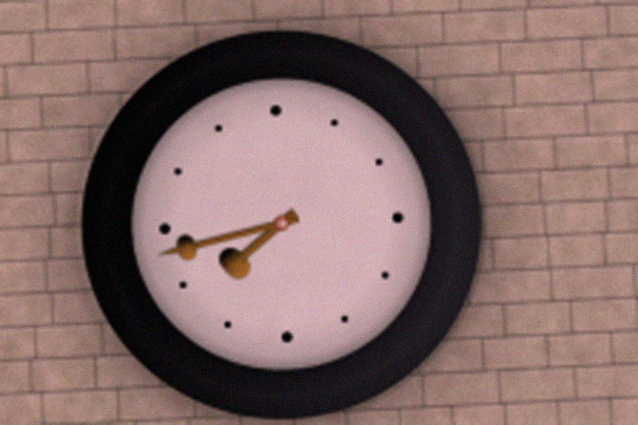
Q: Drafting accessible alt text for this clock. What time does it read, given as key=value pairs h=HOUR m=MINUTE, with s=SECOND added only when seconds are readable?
h=7 m=43
